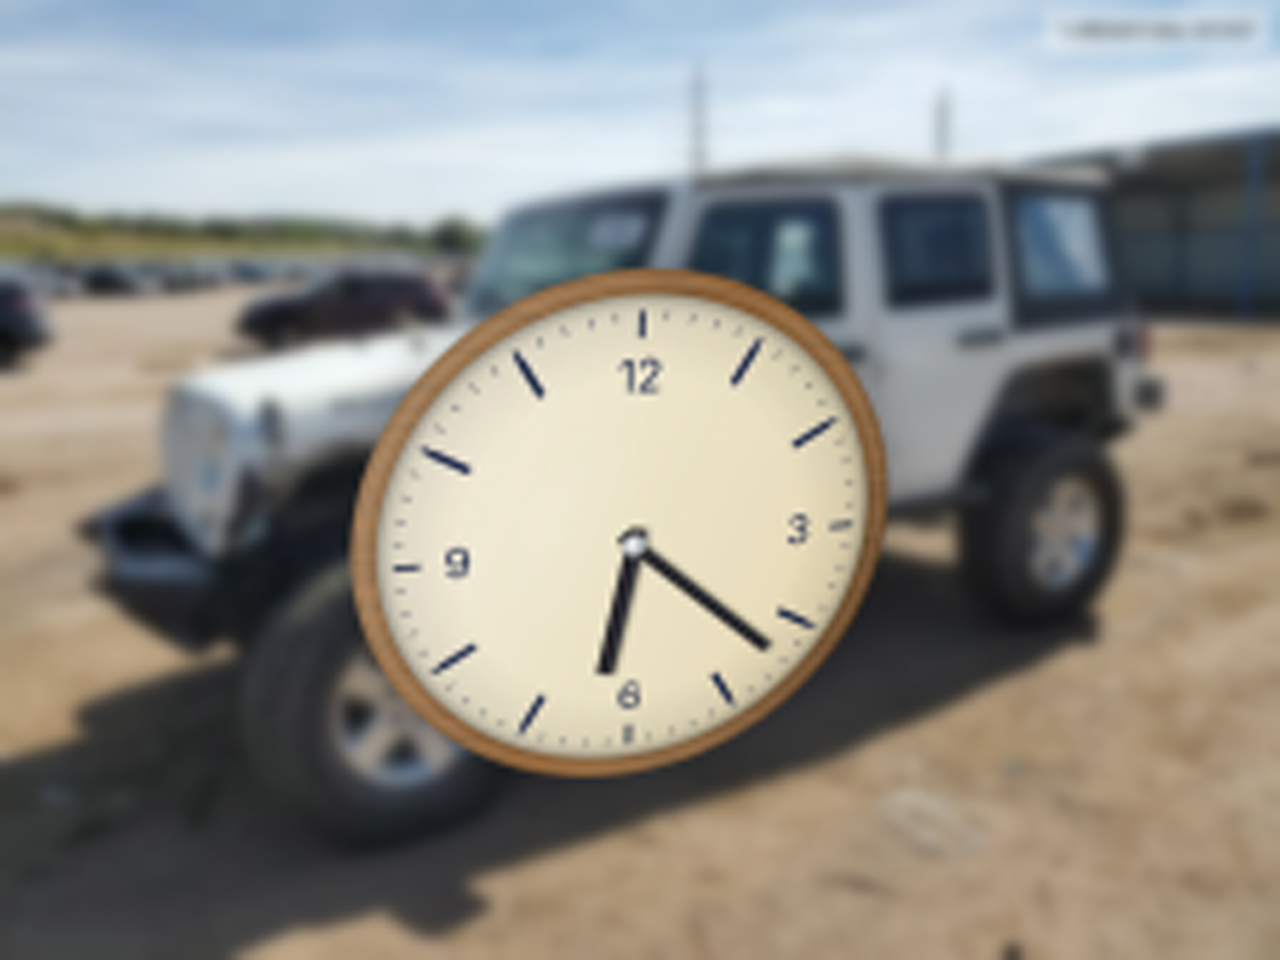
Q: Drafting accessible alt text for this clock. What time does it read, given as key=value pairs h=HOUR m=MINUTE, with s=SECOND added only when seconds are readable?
h=6 m=22
